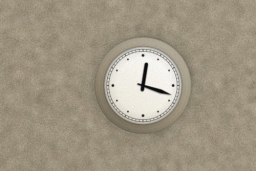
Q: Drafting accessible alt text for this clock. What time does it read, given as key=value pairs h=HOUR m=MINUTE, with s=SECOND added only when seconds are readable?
h=12 m=18
